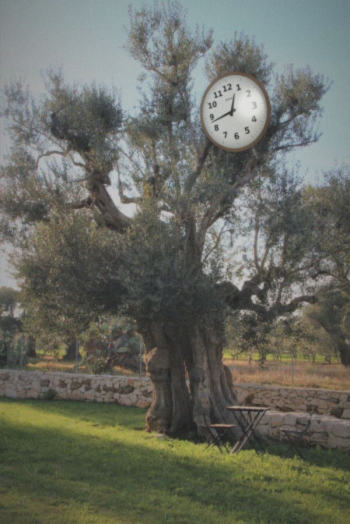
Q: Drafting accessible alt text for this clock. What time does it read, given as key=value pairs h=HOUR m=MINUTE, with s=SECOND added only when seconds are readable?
h=12 m=43
